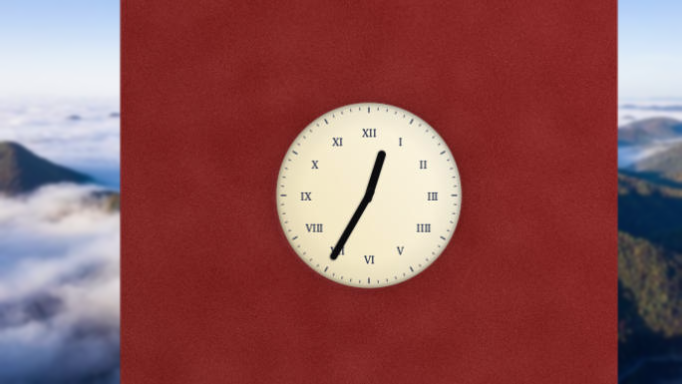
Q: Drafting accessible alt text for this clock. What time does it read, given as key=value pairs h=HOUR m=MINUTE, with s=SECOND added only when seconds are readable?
h=12 m=35
